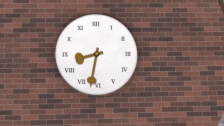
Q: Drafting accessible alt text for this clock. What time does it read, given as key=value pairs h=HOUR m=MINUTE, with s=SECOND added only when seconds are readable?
h=8 m=32
